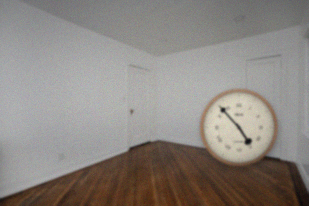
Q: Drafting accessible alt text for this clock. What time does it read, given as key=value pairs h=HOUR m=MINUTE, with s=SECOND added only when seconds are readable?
h=4 m=53
